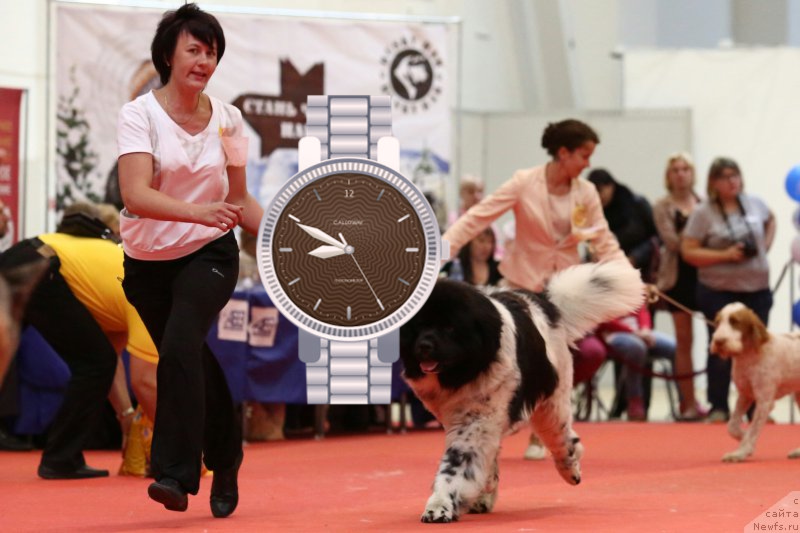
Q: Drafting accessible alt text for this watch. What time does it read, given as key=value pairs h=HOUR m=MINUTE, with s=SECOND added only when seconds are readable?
h=8 m=49 s=25
